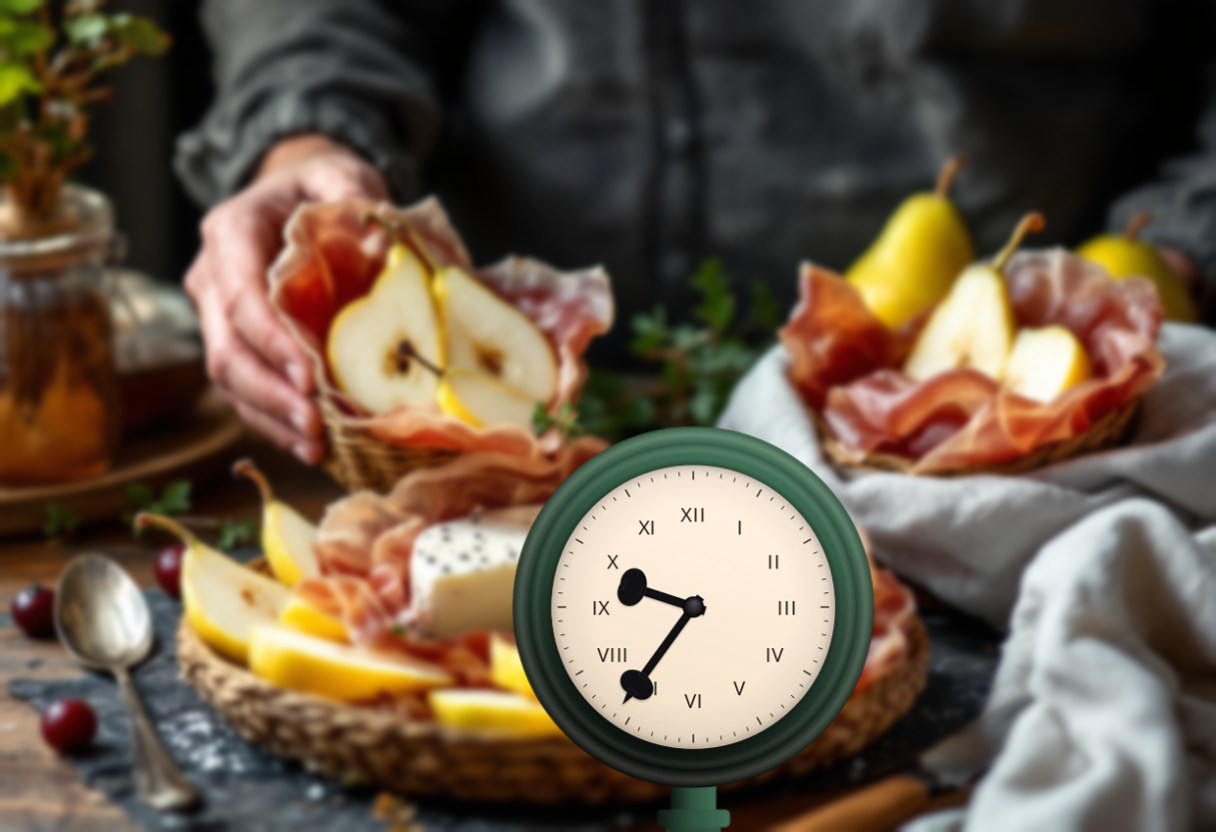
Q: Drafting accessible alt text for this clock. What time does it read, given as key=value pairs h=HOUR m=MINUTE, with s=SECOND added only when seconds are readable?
h=9 m=36
